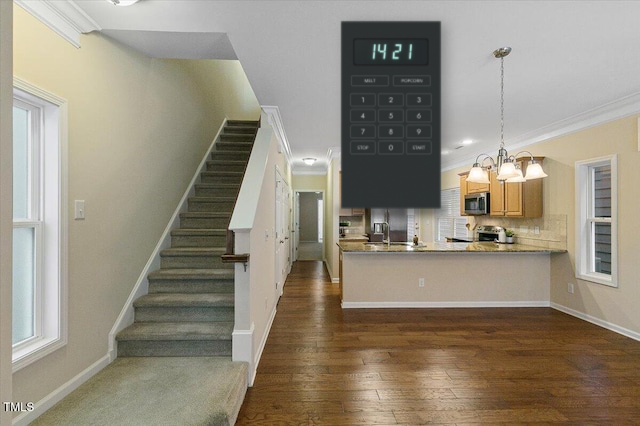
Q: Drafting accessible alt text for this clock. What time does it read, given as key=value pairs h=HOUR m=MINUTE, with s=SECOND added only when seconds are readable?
h=14 m=21
